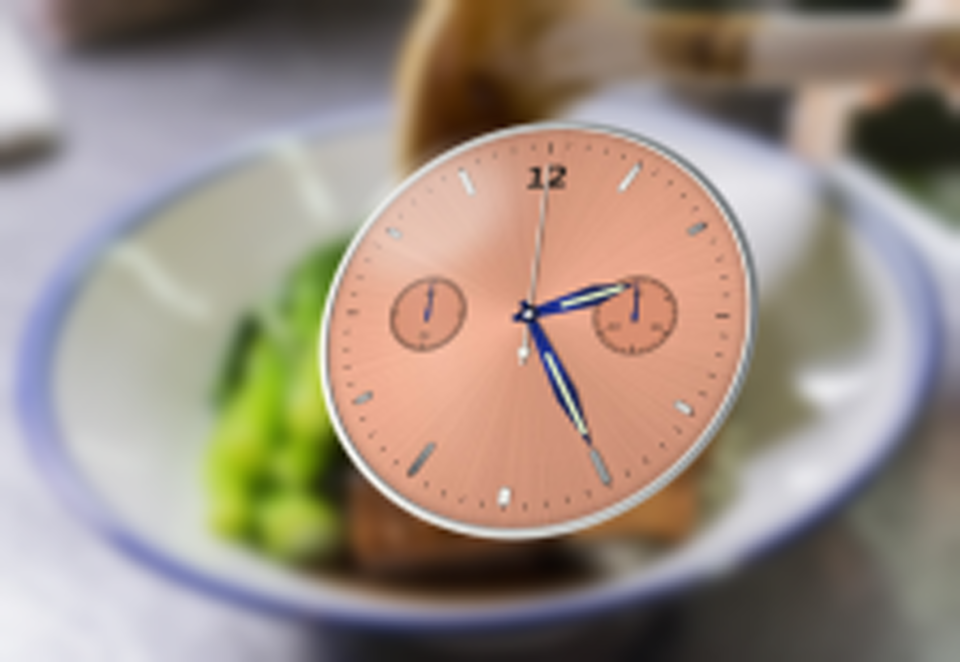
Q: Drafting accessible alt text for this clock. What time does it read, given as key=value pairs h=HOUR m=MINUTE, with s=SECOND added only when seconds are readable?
h=2 m=25
